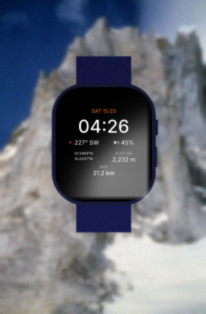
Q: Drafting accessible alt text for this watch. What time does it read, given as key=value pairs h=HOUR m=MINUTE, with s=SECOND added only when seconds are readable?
h=4 m=26
